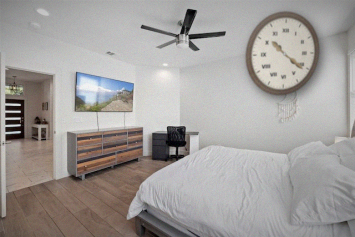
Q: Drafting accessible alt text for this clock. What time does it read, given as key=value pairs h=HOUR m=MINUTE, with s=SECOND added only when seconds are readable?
h=10 m=21
